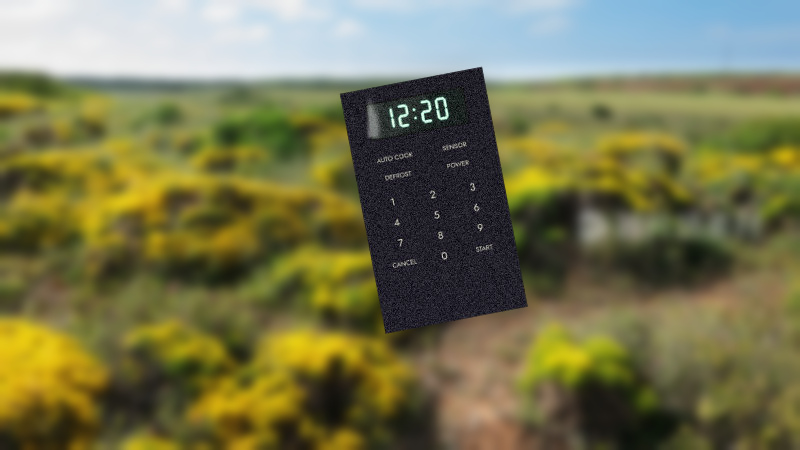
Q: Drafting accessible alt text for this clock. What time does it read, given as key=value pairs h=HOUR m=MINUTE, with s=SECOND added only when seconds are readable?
h=12 m=20
